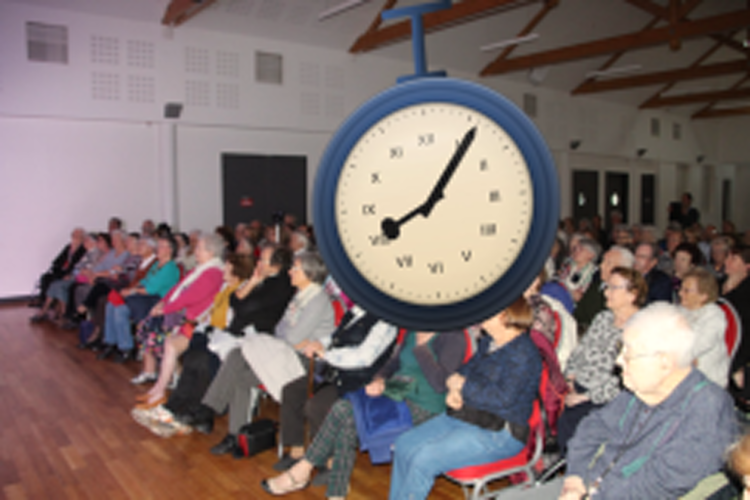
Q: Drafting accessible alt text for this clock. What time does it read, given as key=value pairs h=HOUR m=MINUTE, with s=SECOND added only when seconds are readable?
h=8 m=6
